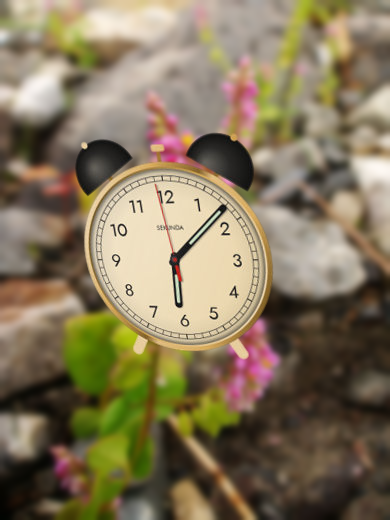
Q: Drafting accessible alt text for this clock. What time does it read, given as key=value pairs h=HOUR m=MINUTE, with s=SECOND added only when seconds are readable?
h=6 m=7 s=59
